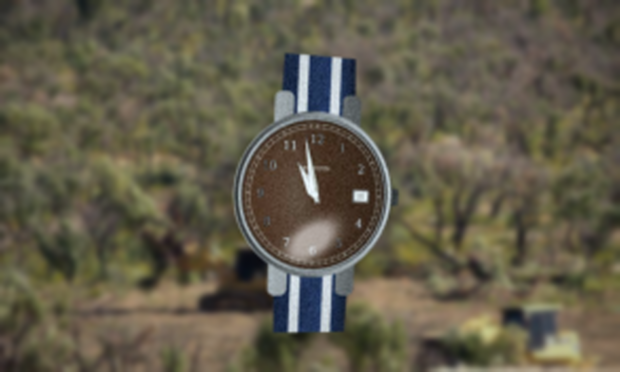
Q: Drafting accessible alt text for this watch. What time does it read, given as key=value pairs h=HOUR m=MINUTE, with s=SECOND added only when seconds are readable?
h=10 m=58
